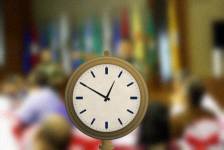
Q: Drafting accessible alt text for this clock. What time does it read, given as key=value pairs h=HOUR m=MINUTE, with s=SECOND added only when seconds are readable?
h=12 m=50
